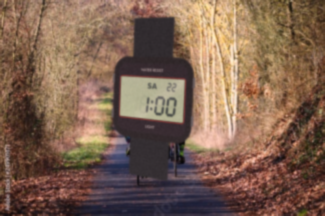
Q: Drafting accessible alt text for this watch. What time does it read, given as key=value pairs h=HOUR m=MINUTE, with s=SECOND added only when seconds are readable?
h=1 m=0
